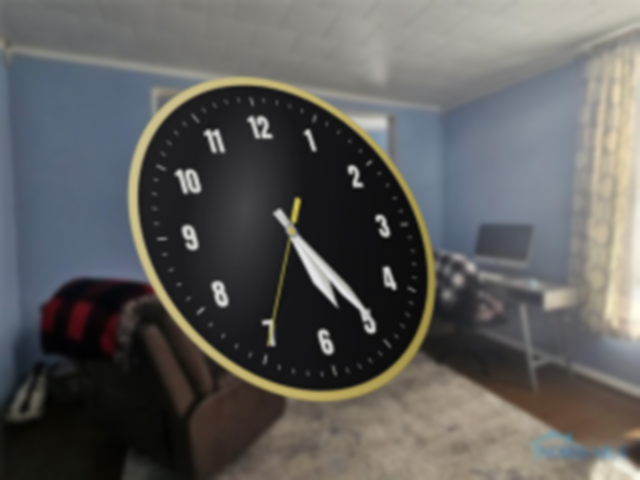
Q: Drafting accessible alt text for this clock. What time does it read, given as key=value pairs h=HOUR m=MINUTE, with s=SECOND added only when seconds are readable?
h=5 m=24 s=35
